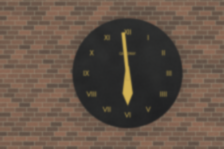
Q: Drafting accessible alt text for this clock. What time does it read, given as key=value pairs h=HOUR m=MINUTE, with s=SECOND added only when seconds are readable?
h=5 m=59
